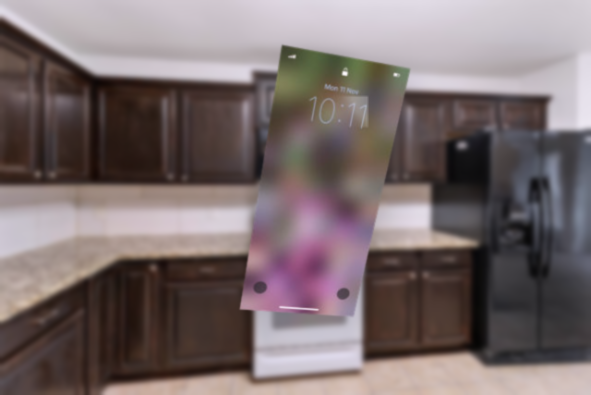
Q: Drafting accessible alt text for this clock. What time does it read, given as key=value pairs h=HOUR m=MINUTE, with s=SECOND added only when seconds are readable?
h=10 m=11
